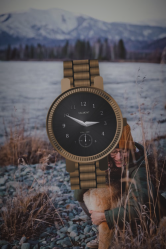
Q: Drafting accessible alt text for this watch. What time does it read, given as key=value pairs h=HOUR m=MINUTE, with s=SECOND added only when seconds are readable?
h=2 m=50
